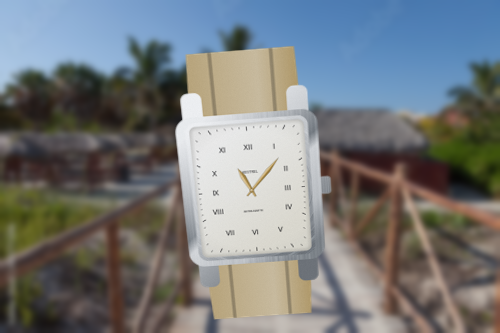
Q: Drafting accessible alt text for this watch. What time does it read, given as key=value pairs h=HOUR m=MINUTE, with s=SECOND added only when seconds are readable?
h=11 m=7
